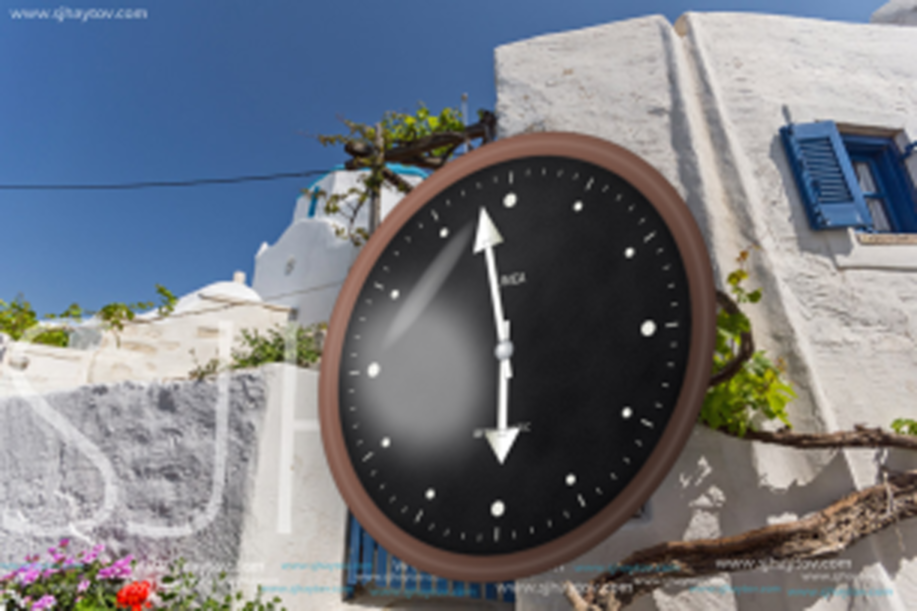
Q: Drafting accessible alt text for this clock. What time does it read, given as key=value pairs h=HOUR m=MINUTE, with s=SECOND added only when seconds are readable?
h=5 m=58
